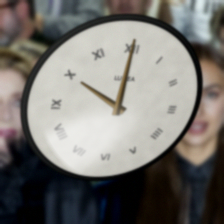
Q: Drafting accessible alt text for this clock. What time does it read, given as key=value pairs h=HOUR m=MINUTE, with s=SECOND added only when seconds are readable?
h=10 m=0
